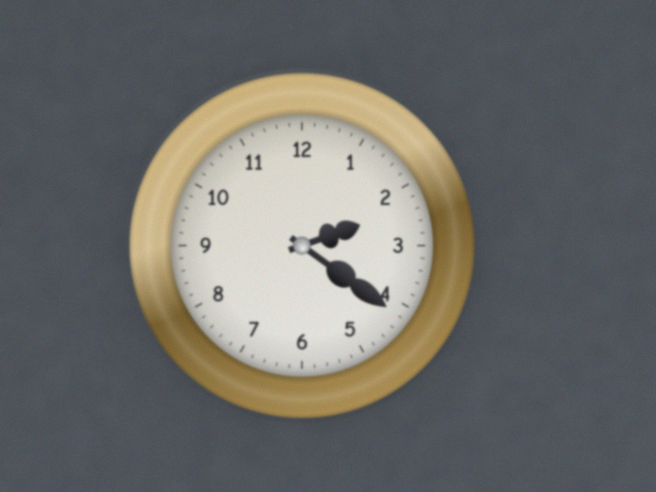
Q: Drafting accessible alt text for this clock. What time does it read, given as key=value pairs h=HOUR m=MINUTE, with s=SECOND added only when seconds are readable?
h=2 m=21
